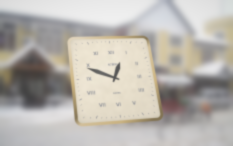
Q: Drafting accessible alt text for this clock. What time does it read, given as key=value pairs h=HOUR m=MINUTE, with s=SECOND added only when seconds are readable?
h=12 m=49
